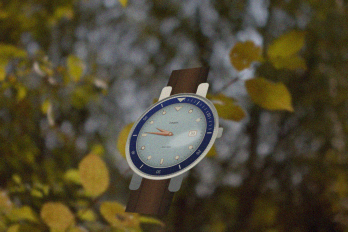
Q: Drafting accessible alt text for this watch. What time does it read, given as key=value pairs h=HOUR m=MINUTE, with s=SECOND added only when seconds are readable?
h=9 m=46
